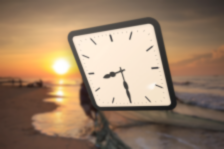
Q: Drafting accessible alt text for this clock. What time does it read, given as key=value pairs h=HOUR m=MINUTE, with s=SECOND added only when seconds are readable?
h=8 m=30
